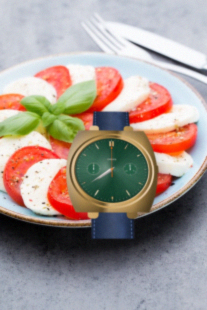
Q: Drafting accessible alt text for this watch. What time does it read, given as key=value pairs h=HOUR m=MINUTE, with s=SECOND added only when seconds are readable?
h=7 m=39
